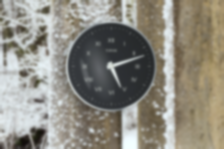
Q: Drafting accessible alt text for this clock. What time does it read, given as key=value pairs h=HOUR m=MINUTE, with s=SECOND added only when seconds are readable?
h=5 m=12
